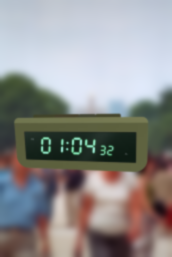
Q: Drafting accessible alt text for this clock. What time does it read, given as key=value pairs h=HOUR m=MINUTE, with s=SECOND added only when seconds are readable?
h=1 m=4
